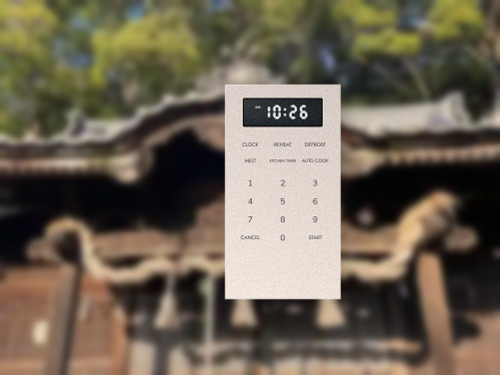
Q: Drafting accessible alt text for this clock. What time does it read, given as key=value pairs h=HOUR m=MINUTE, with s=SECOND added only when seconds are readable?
h=10 m=26
